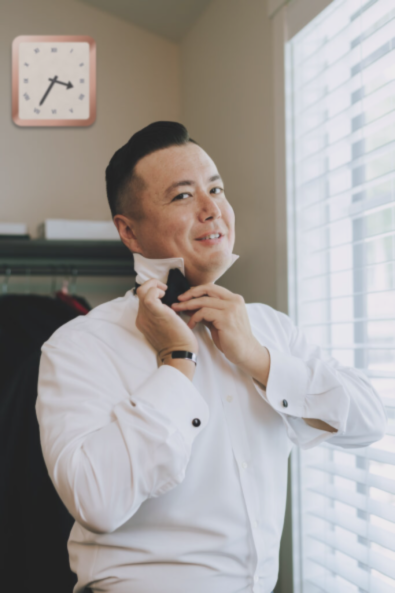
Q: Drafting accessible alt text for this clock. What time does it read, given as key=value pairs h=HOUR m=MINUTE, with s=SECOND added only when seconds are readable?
h=3 m=35
